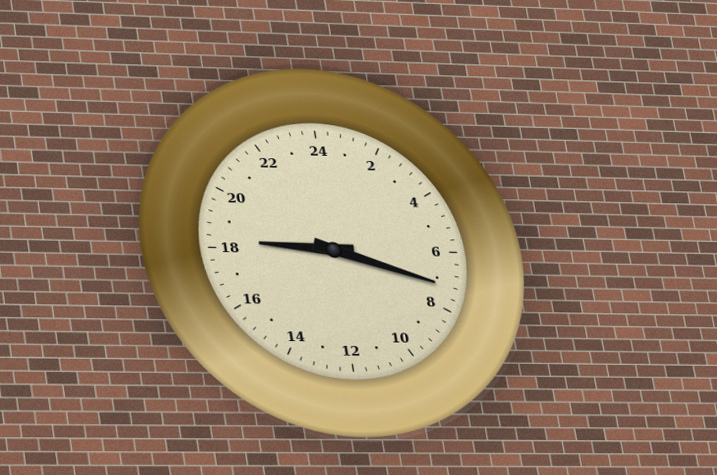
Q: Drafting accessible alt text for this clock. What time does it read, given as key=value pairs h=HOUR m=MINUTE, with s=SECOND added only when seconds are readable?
h=18 m=18
